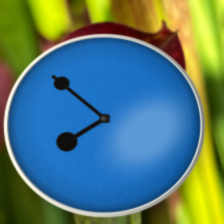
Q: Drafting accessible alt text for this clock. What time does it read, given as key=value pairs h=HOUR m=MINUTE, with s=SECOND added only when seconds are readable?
h=7 m=52
